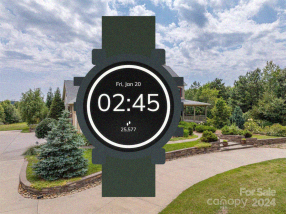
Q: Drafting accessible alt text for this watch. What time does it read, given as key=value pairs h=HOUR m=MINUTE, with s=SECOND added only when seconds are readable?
h=2 m=45
